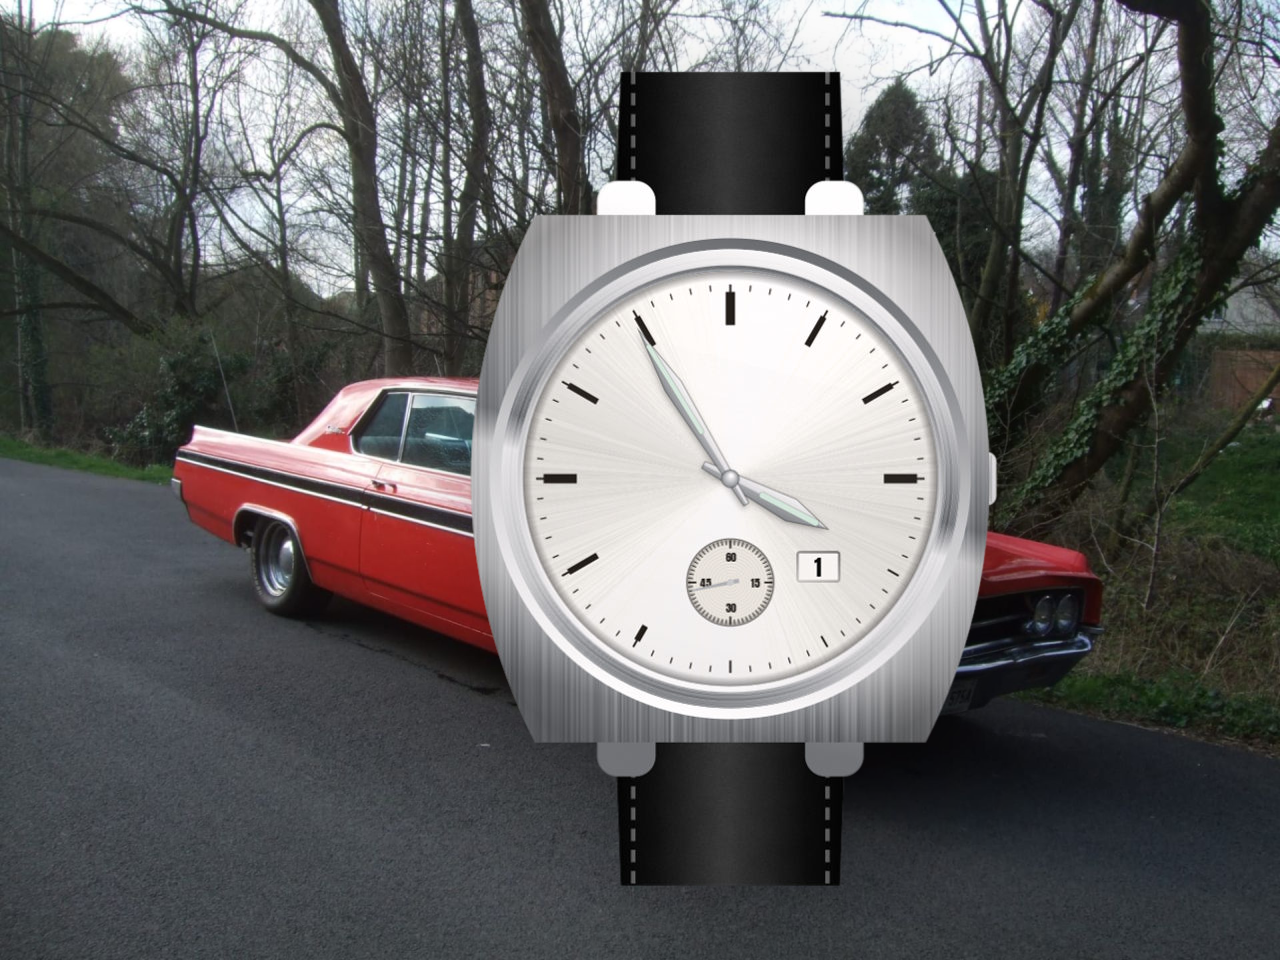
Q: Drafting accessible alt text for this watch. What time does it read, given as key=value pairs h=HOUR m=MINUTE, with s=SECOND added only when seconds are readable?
h=3 m=54 s=43
